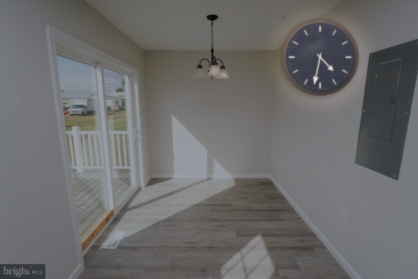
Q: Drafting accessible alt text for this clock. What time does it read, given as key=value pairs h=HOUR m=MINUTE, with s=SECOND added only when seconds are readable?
h=4 m=32
